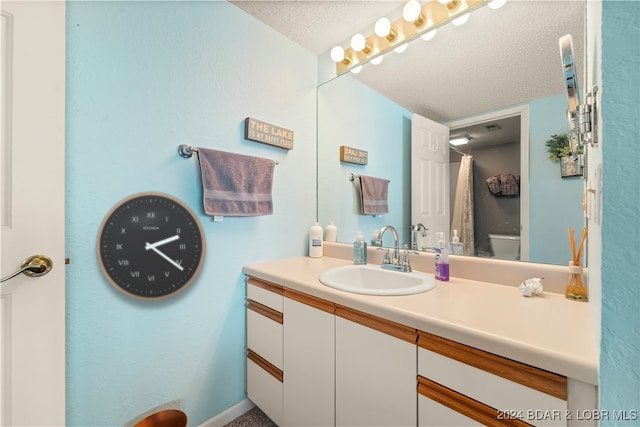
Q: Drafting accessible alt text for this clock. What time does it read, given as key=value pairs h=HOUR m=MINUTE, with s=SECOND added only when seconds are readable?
h=2 m=21
